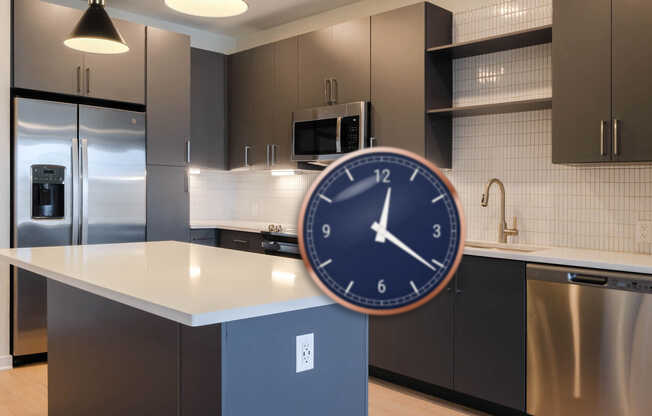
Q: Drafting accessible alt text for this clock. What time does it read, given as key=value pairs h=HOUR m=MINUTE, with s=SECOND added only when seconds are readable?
h=12 m=21
